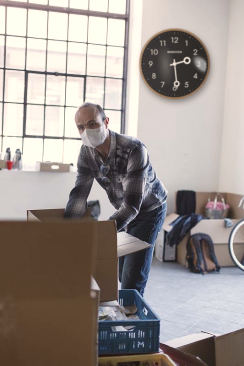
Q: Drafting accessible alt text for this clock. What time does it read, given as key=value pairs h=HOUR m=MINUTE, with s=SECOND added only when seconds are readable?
h=2 m=29
